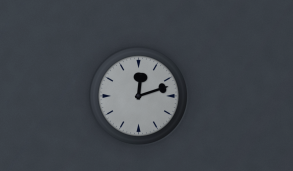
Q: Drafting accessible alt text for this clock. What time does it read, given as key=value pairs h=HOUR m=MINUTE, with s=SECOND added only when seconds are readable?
h=12 m=12
